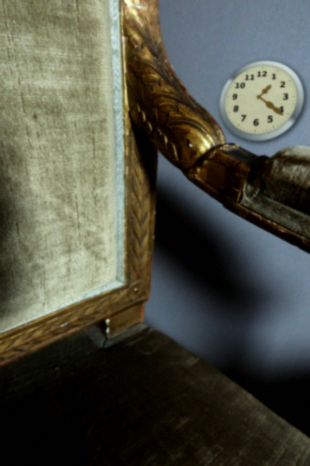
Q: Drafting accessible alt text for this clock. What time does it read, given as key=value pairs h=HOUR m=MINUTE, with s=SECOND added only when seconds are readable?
h=1 m=21
